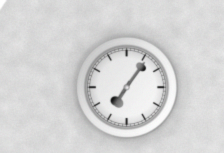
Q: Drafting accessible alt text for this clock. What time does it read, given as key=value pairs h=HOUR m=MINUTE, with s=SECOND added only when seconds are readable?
h=7 m=6
